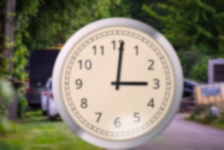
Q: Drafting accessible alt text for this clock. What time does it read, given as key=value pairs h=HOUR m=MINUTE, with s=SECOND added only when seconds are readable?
h=3 m=1
